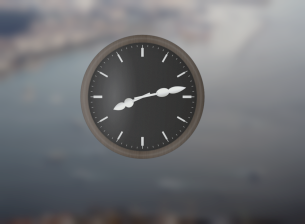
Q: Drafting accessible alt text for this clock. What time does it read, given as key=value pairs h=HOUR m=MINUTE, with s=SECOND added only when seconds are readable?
h=8 m=13
